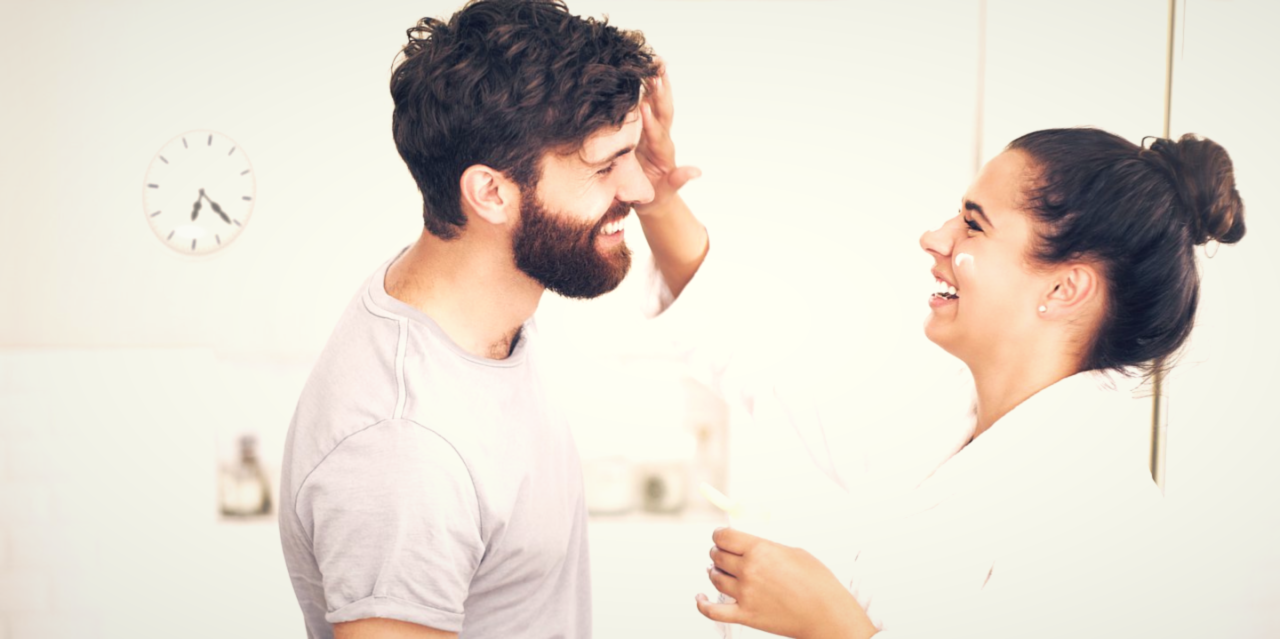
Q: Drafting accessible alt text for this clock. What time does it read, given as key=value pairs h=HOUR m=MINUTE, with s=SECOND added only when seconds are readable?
h=6 m=21
